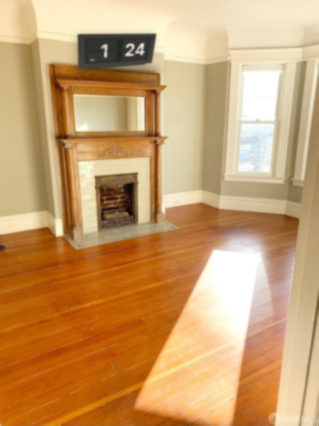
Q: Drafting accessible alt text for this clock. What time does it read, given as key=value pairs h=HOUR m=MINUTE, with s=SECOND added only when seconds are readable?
h=1 m=24
